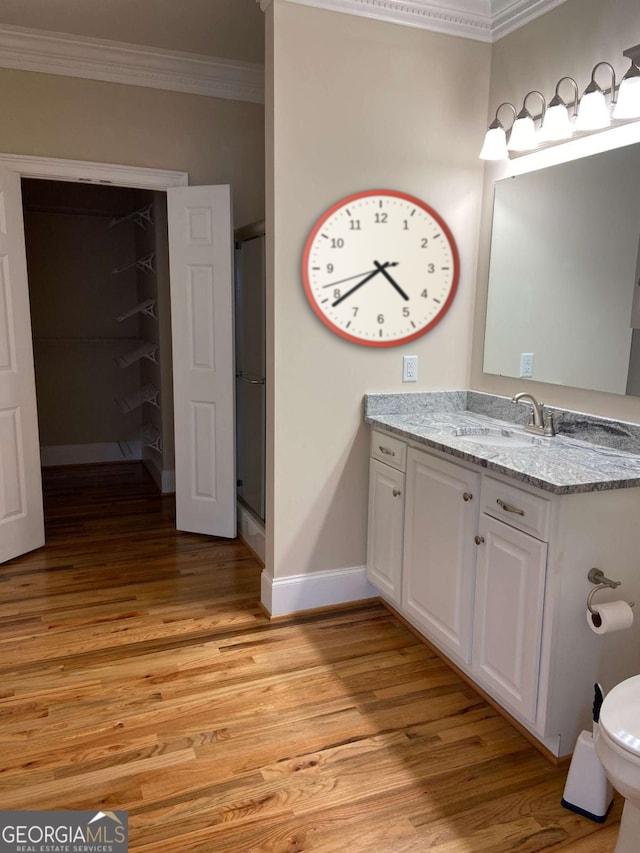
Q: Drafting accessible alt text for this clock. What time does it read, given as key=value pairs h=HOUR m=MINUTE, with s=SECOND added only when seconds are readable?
h=4 m=38 s=42
